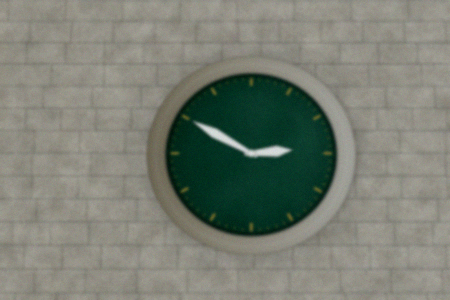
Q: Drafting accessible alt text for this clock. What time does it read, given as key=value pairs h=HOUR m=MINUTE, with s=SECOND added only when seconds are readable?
h=2 m=50
